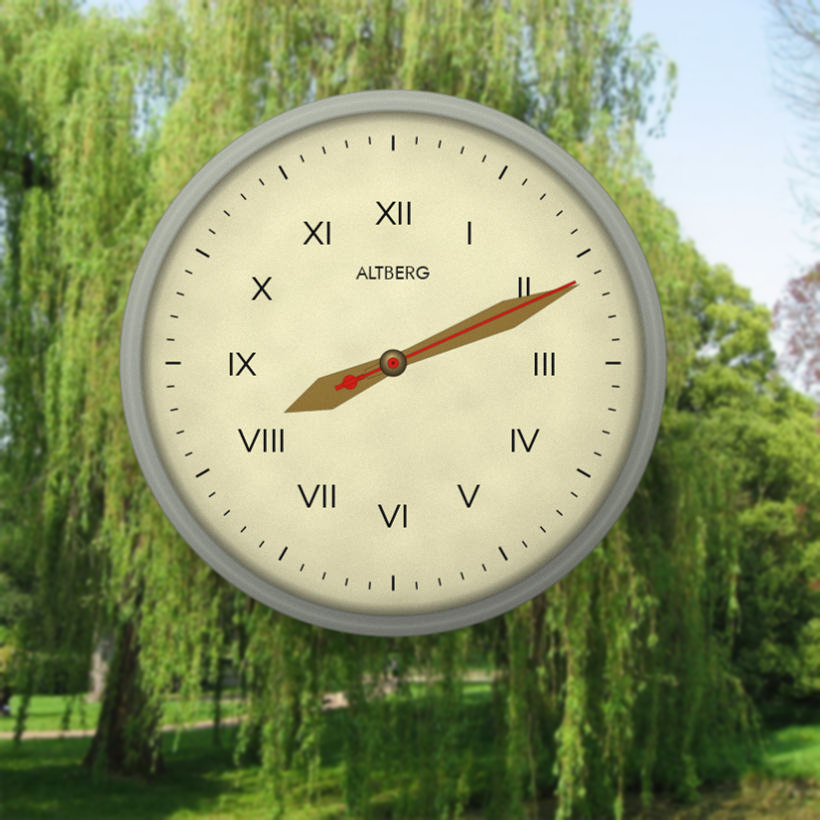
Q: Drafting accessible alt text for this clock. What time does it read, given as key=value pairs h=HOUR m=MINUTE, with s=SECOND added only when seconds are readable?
h=8 m=11 s=11
